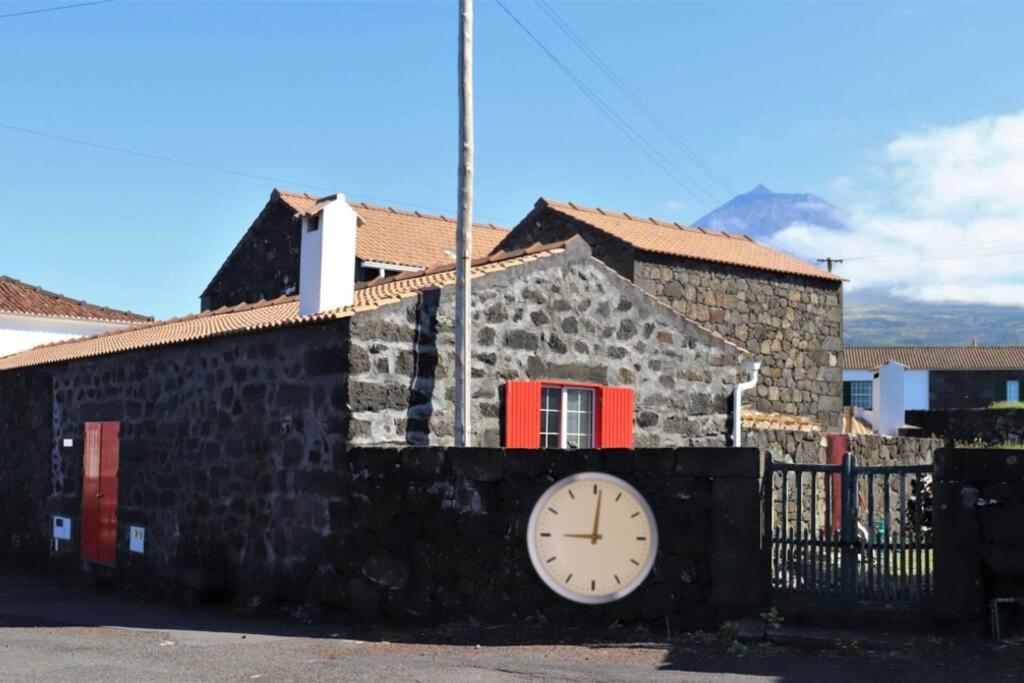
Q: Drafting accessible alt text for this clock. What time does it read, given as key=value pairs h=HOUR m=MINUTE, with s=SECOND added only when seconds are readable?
h=9 m=1
